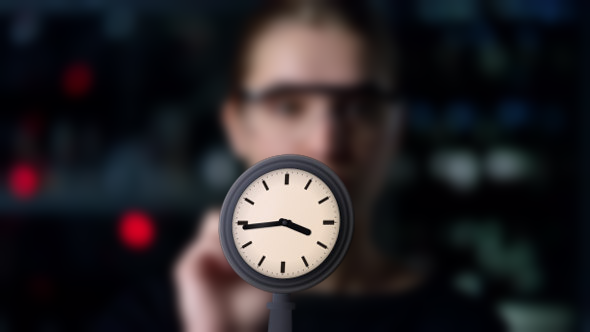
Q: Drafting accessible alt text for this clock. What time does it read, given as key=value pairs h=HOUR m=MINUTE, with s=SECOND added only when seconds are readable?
h=3 m=44
